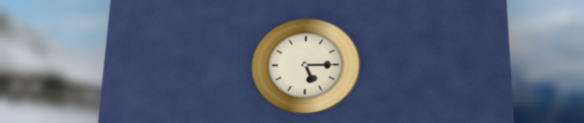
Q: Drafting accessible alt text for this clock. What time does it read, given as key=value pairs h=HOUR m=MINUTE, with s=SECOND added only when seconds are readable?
h=5 m=15
